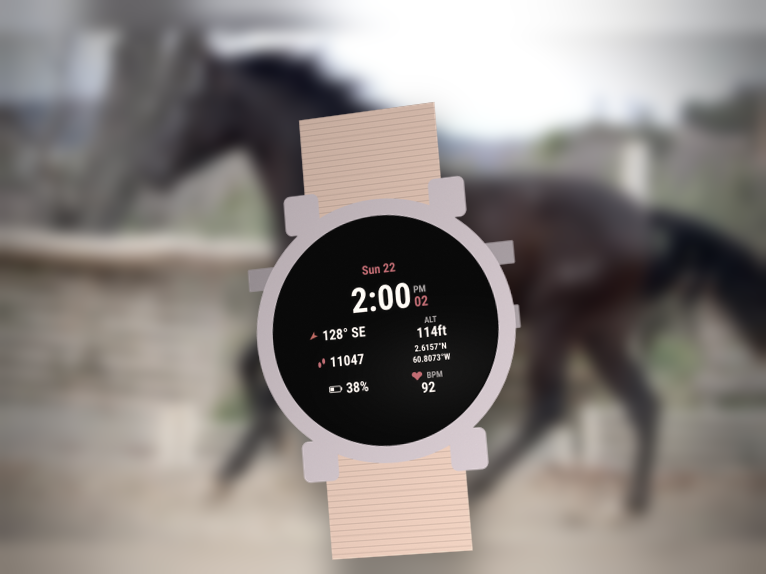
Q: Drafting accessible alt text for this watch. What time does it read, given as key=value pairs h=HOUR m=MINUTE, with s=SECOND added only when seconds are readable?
h=2 m=0 s=2
